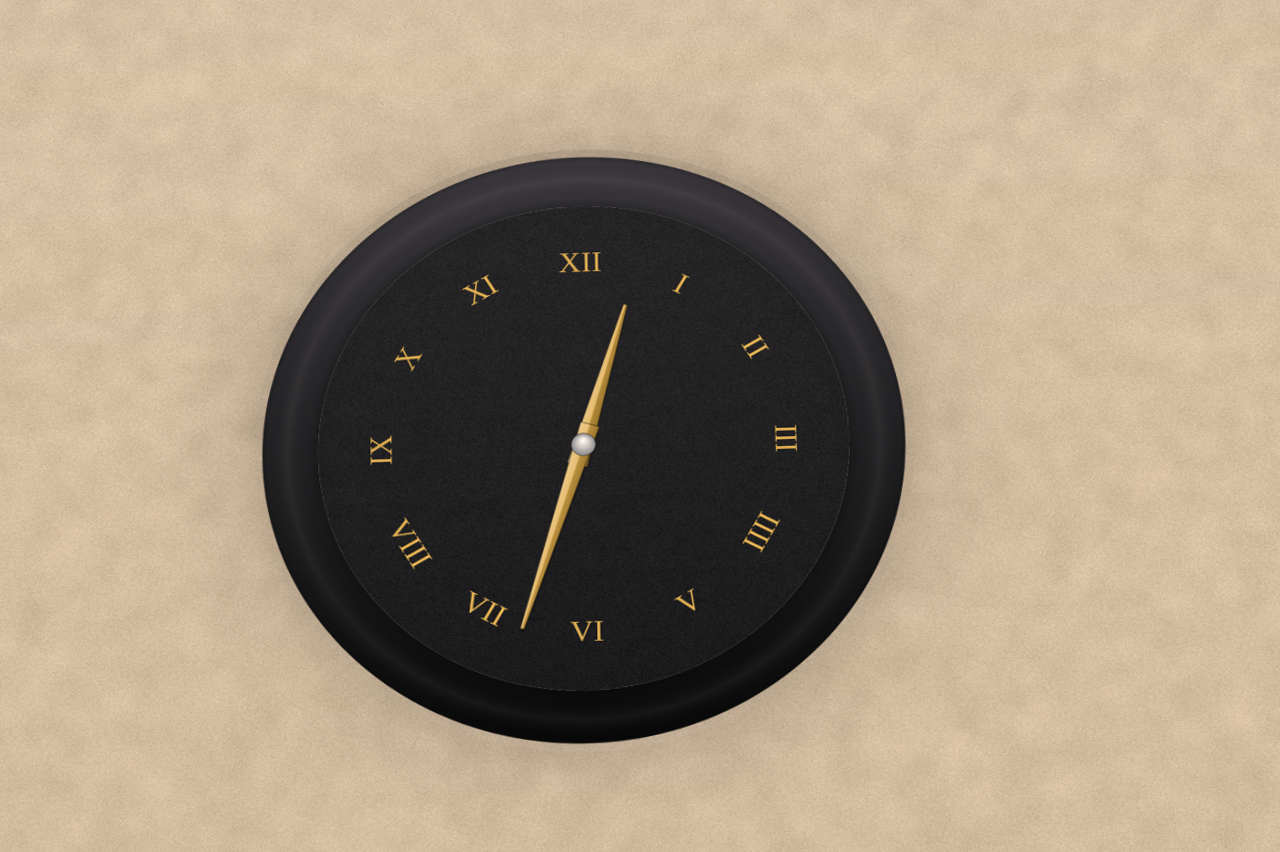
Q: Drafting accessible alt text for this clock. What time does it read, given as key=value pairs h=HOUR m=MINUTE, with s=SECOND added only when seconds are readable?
h=12 m=33
